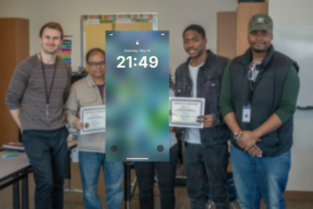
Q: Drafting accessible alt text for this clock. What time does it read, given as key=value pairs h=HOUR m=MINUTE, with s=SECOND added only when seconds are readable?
h=21 m=49
